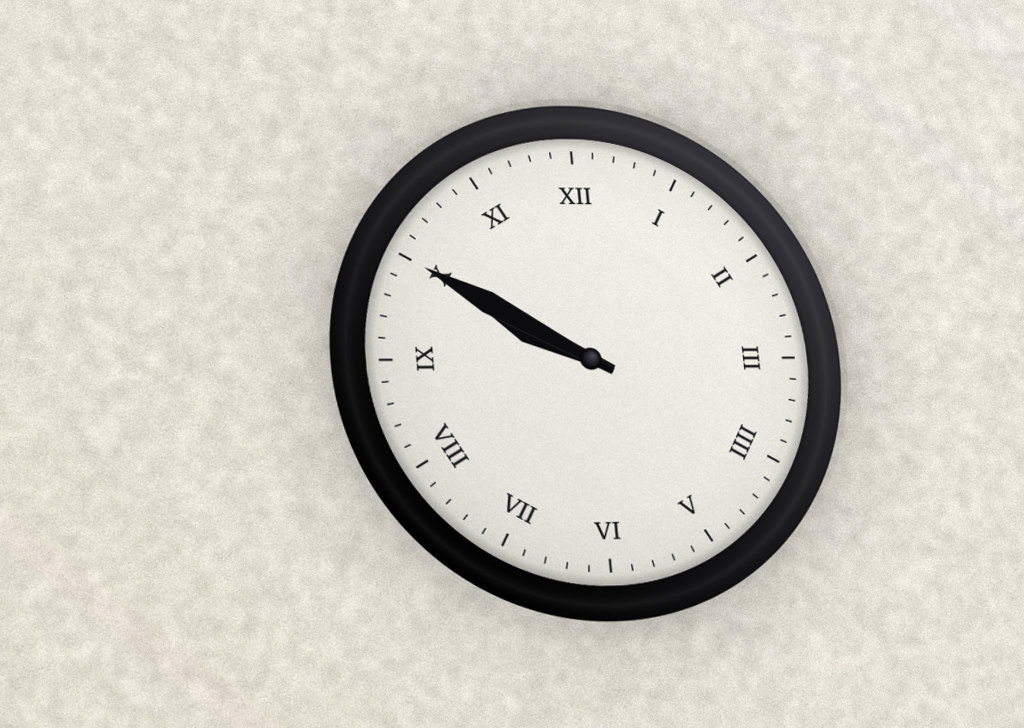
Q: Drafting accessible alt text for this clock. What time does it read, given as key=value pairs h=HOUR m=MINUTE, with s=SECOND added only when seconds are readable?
h=9 m=50
